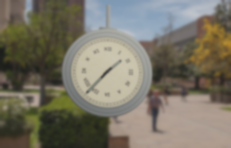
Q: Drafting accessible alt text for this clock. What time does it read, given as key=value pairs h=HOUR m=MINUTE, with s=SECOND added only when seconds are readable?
h=1 m=37
